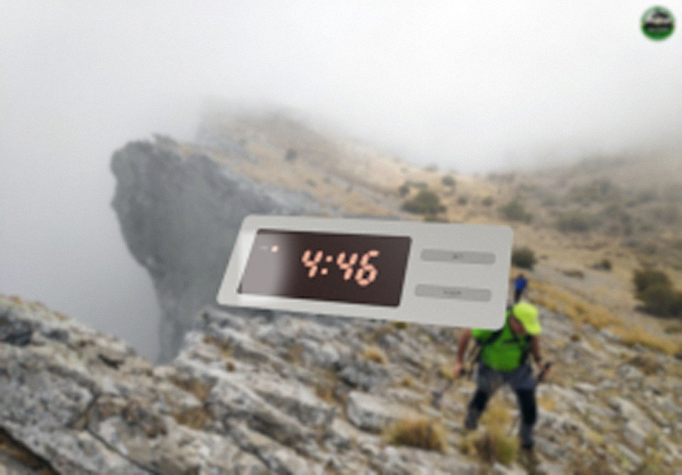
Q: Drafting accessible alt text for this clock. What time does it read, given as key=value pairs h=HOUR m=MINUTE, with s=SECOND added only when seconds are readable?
h=4 m=46
